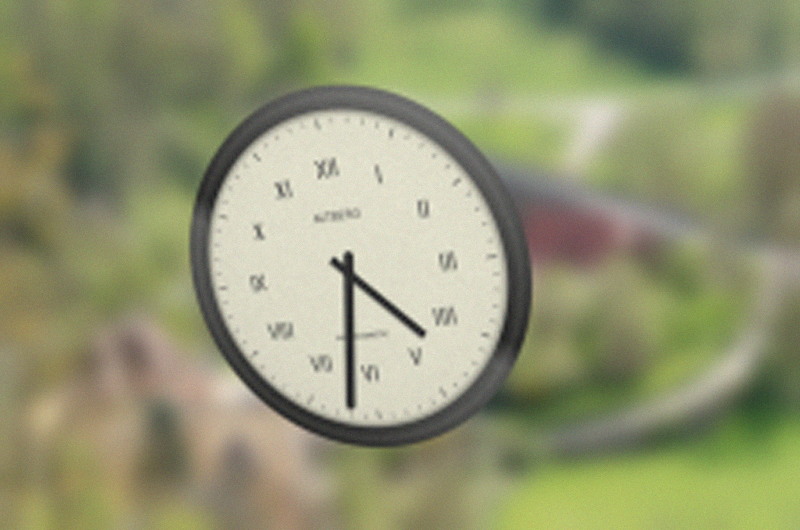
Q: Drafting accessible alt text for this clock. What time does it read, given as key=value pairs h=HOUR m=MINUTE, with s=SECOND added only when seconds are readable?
h=4 m=32
